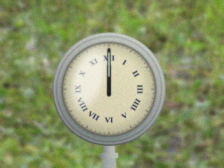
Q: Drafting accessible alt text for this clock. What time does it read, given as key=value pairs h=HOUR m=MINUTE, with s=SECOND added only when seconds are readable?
h=12 m=0
